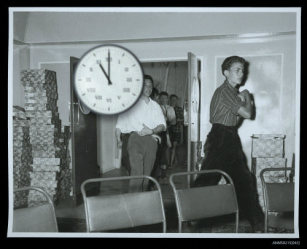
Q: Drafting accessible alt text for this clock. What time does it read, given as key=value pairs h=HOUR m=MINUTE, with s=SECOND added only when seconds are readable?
h=11 m=0
